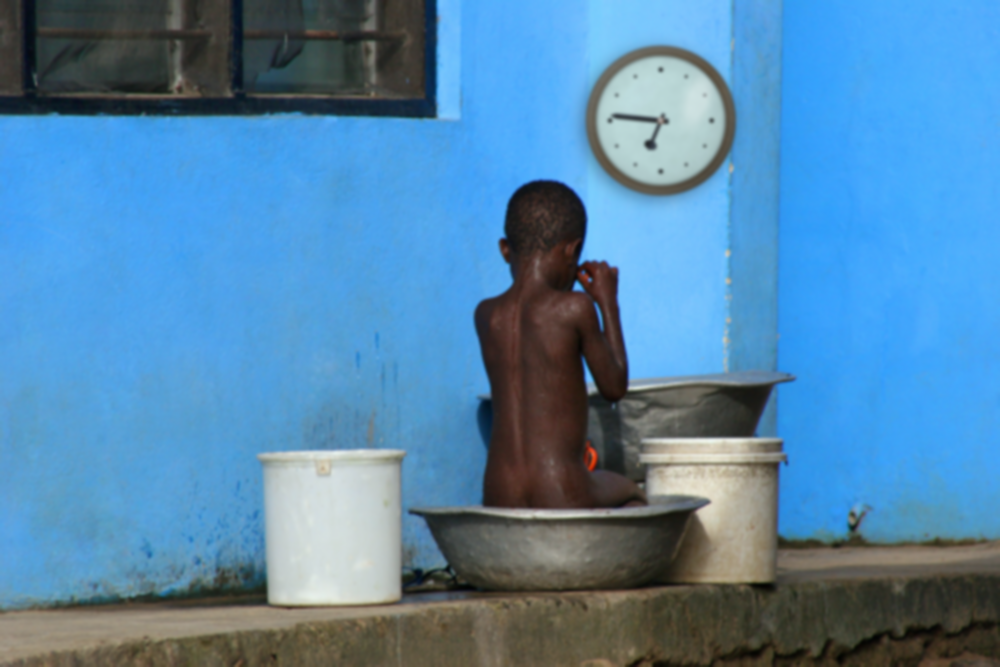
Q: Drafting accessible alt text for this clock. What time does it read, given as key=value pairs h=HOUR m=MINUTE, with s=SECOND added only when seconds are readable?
h=6 m=46
